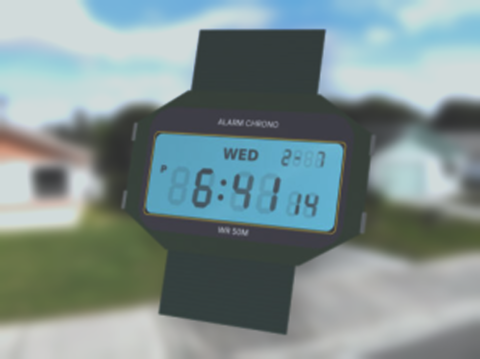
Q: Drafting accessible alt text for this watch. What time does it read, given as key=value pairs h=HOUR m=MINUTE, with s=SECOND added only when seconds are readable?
h=6 m=41 s=14
